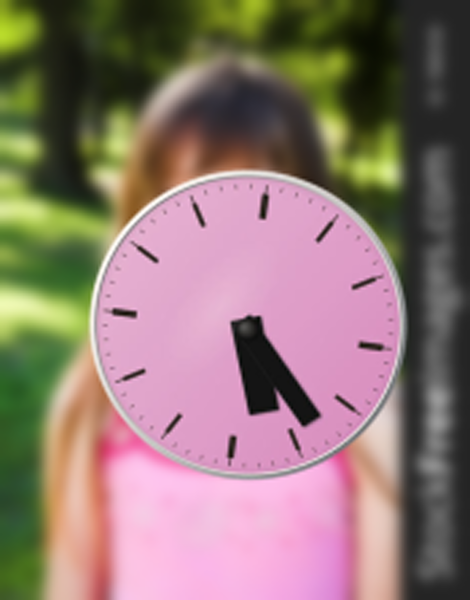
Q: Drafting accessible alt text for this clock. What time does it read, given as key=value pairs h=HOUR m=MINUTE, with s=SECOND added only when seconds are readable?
h=5 m=23
